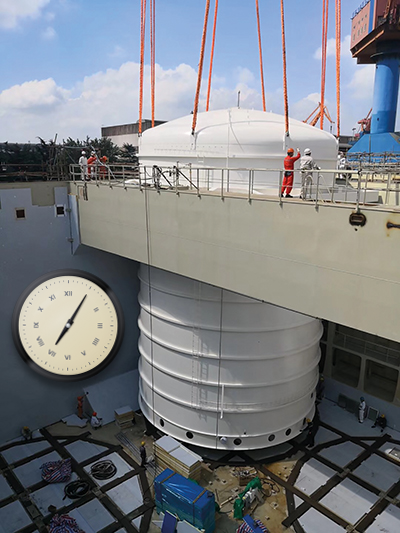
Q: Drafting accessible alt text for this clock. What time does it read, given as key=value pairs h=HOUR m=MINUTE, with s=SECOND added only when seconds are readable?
h=7 m=5
